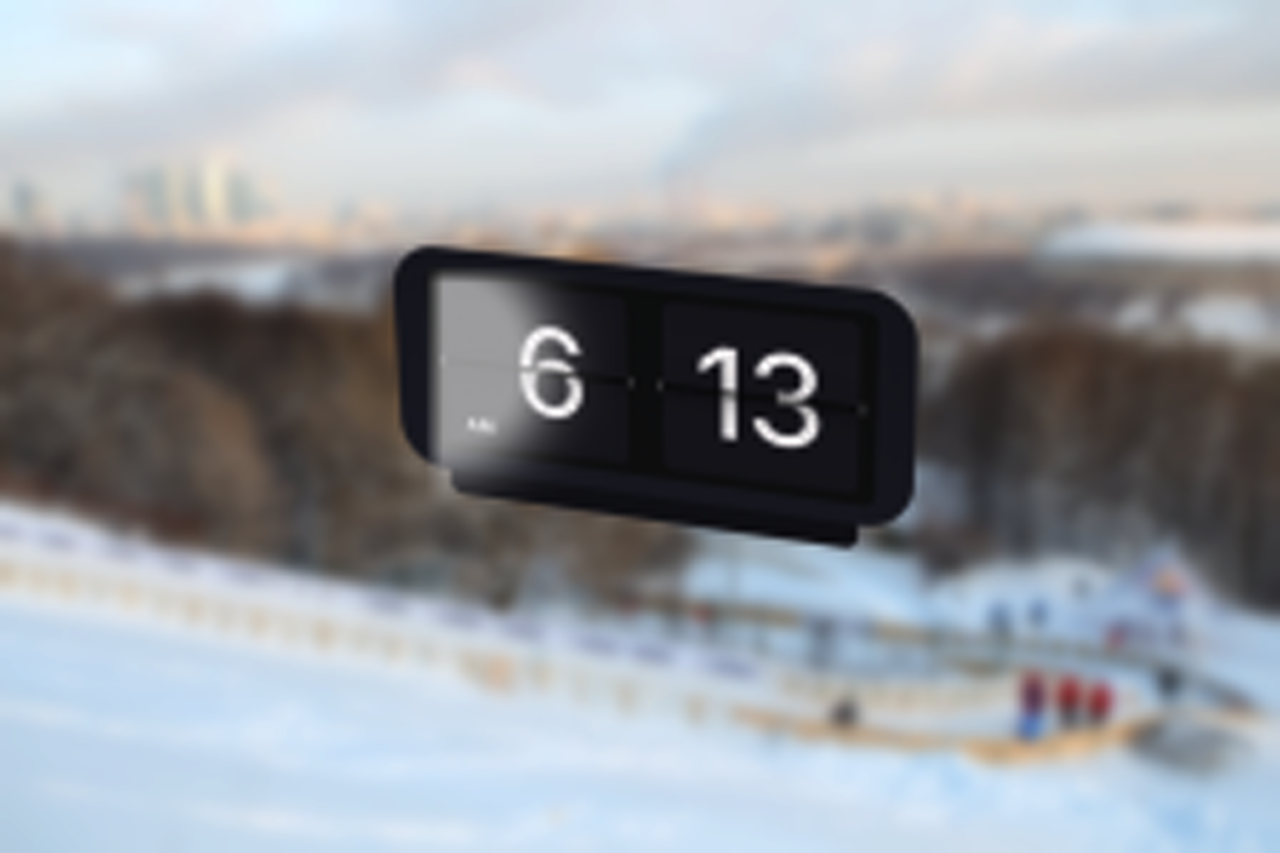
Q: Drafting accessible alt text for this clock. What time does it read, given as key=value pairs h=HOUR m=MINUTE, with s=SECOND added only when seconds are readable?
h=6 m=13
